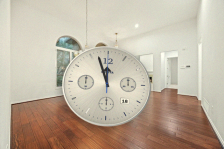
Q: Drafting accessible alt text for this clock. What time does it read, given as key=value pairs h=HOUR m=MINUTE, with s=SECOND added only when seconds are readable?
h=11 m=57
